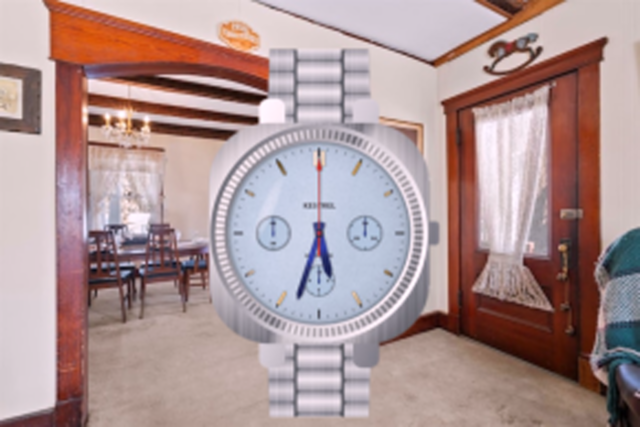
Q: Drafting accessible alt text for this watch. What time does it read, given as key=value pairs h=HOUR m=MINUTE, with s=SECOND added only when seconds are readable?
h=5 m=33
